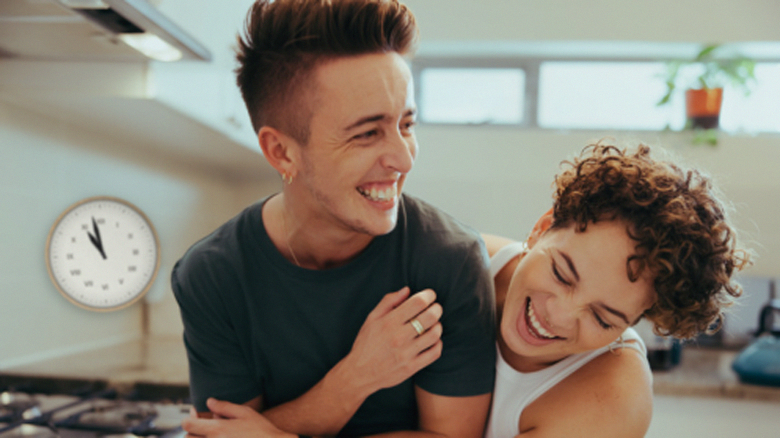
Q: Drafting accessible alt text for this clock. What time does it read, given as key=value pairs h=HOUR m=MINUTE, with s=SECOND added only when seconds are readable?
h=10 m=58
